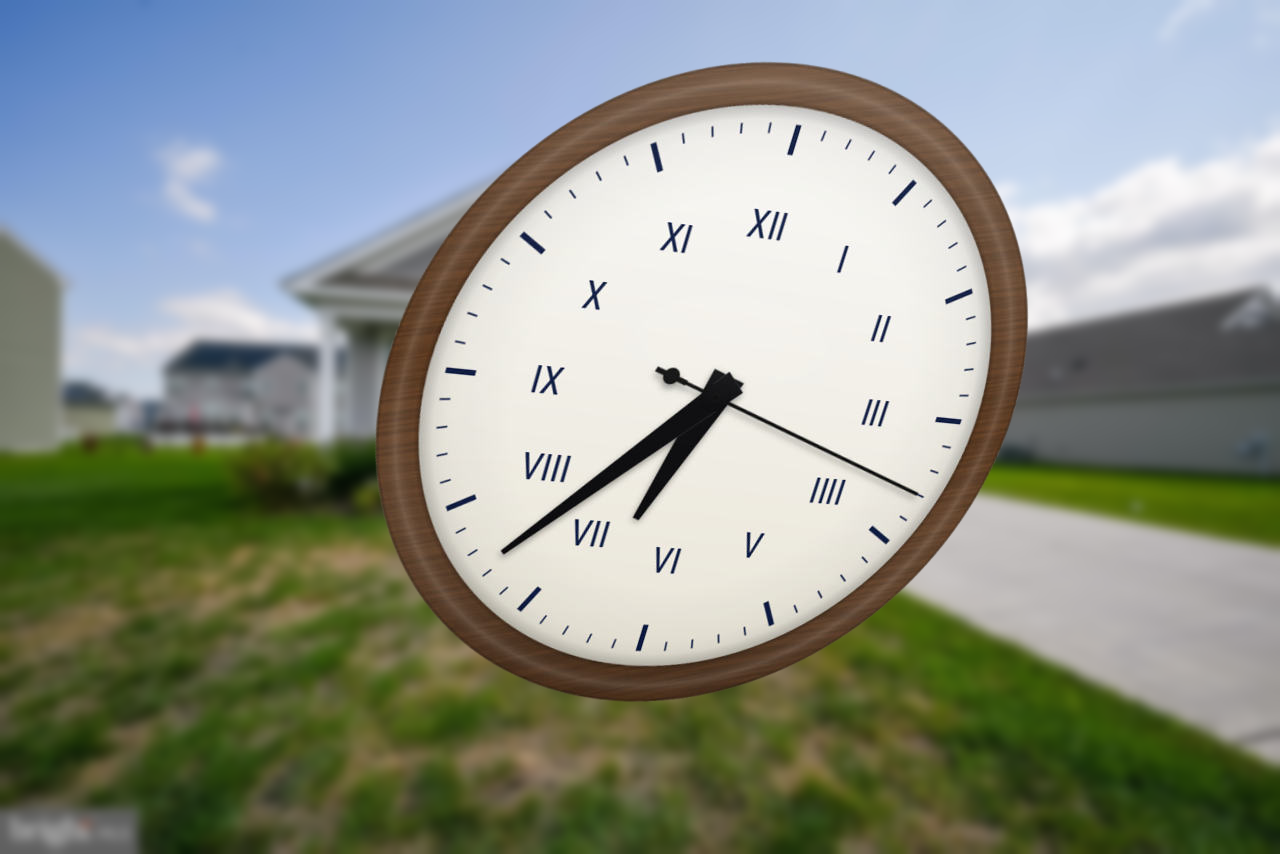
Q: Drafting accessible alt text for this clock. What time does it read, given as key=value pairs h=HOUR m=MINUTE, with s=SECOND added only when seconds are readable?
h=6 m=37 s=18
